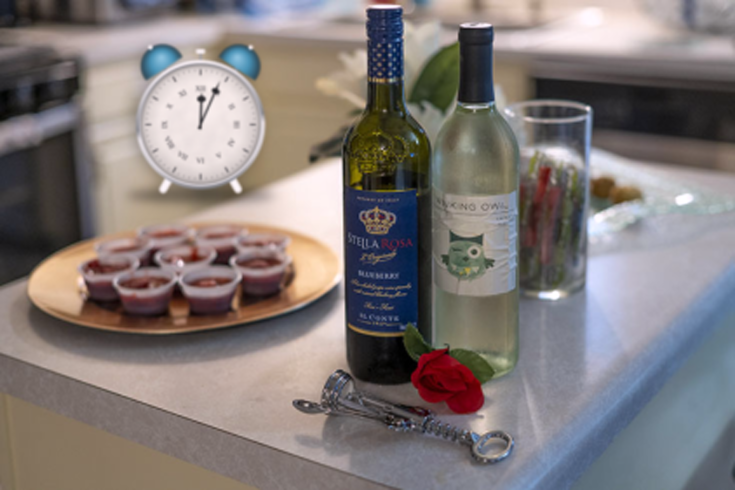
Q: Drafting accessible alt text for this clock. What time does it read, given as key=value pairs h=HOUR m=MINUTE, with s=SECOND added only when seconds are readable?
h=12 m=4
